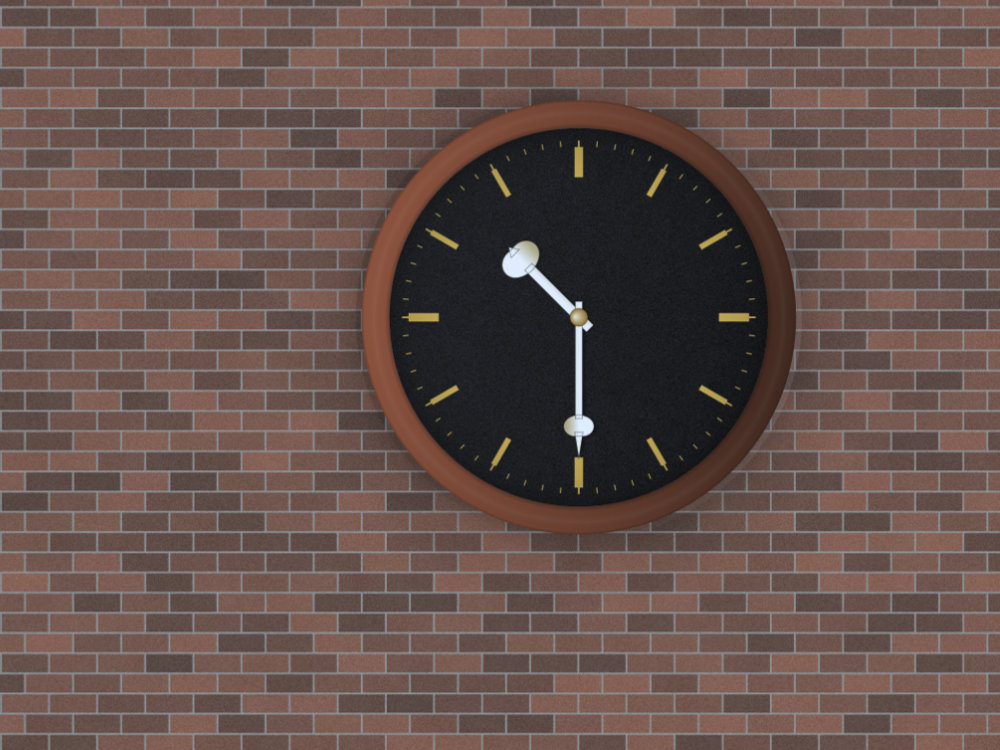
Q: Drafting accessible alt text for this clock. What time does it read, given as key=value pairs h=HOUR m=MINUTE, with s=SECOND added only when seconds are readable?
h=10 m=30
